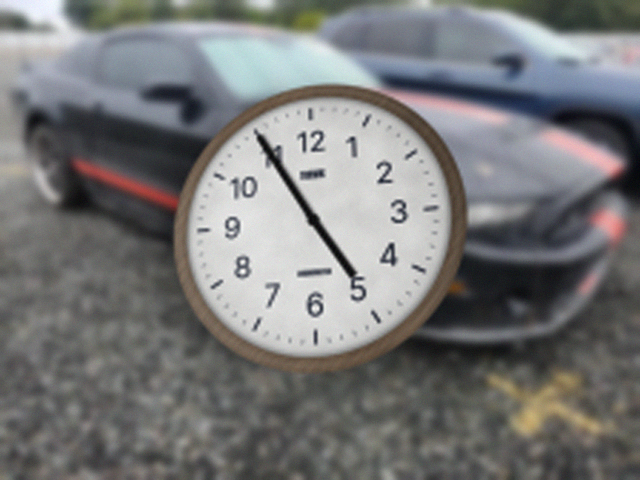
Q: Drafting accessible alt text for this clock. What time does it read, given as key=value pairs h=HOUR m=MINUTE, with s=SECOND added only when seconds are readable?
h=4 m=55
